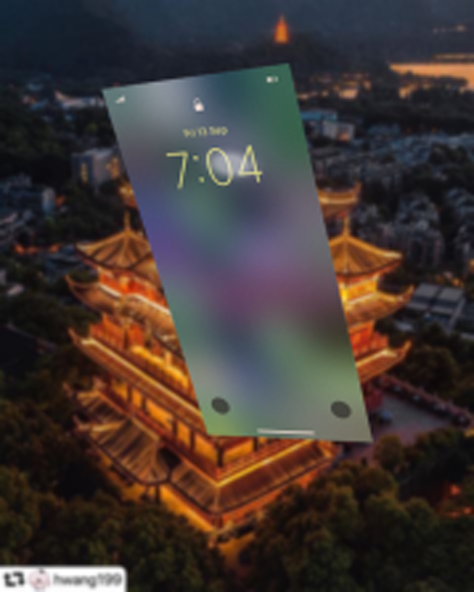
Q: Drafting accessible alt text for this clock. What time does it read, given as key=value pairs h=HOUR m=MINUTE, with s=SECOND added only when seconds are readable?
h=7 m=4
